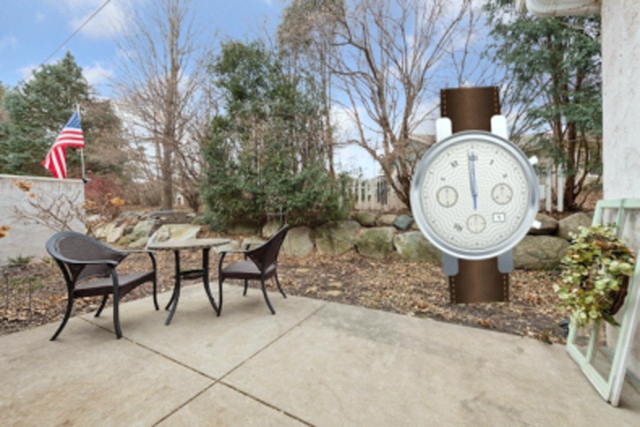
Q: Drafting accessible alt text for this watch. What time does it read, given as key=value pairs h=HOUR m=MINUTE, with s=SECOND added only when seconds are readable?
h=11 m=59
